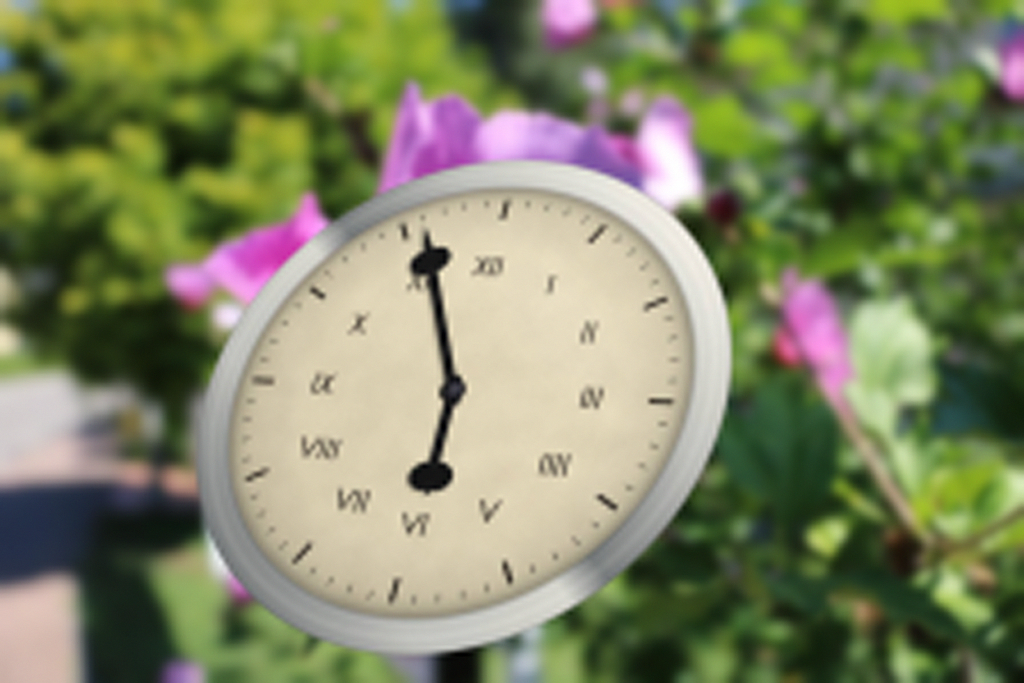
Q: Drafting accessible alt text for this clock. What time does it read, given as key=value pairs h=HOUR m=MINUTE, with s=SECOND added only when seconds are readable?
h=5 m=56
